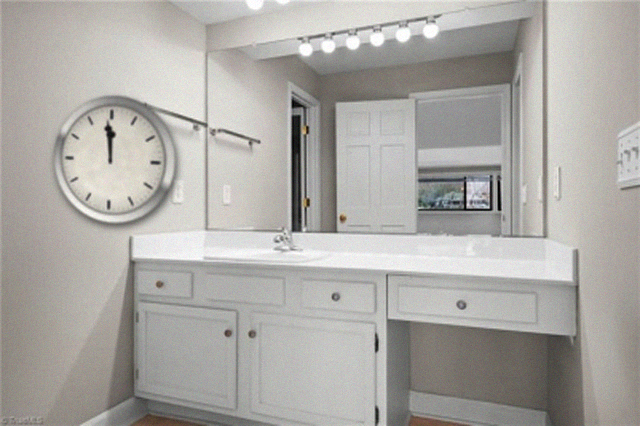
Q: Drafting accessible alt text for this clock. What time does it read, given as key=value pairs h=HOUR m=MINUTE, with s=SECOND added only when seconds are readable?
h=11 m=59
